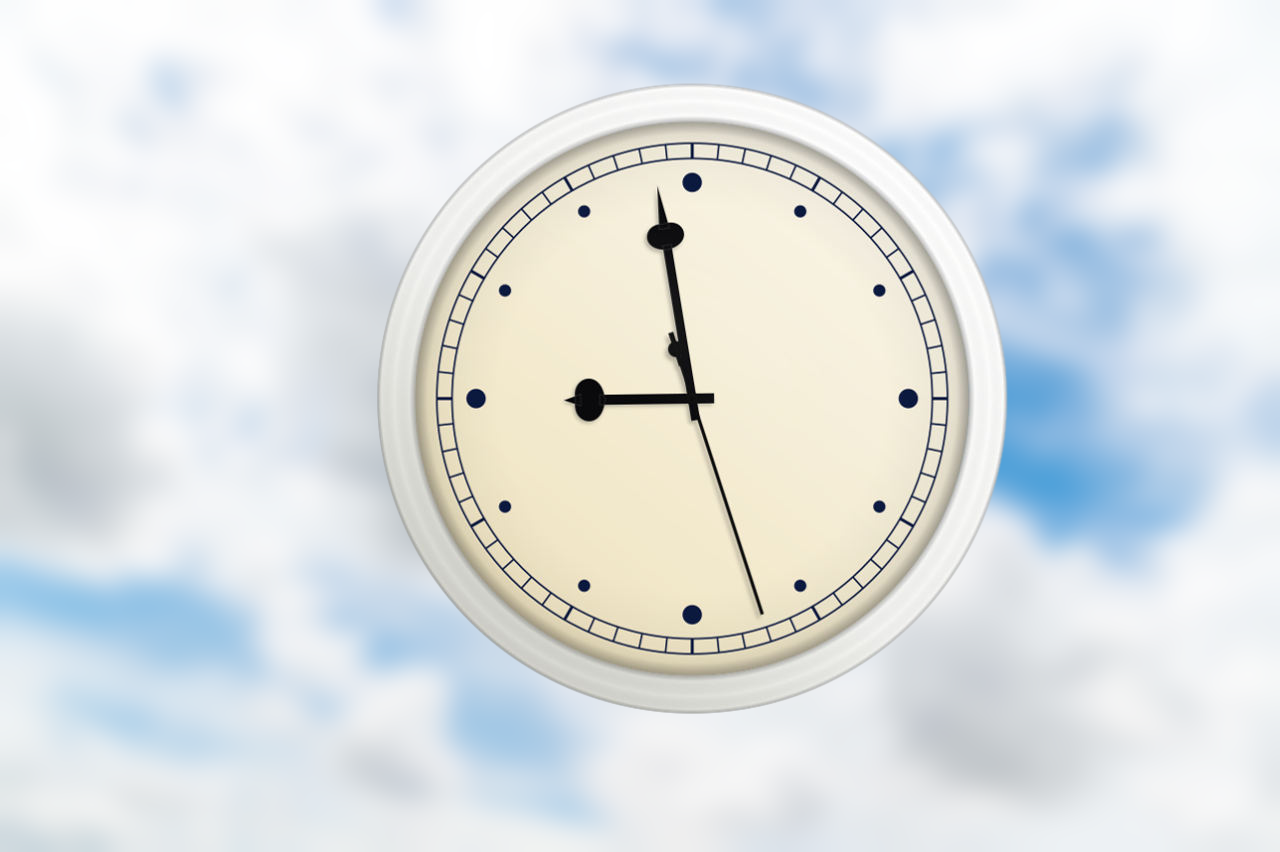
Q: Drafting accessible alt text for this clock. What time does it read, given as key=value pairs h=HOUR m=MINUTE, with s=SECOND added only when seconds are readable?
h=8 m=58 s=27
